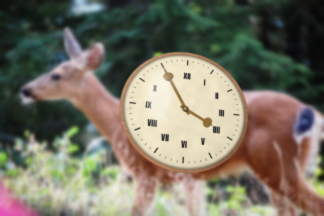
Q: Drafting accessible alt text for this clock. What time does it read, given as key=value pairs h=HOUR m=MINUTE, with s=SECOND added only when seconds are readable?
h=3 m=55
